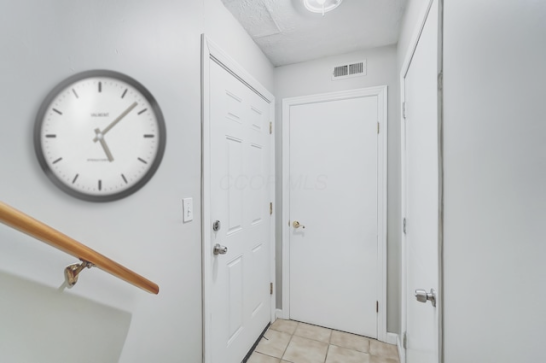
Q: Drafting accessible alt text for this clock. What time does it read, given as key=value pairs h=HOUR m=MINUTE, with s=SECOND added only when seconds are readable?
h=5 m=8
